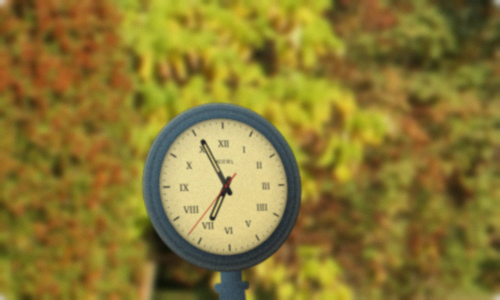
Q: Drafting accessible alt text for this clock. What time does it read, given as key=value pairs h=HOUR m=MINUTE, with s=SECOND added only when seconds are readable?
h=6 m=55 s=37
